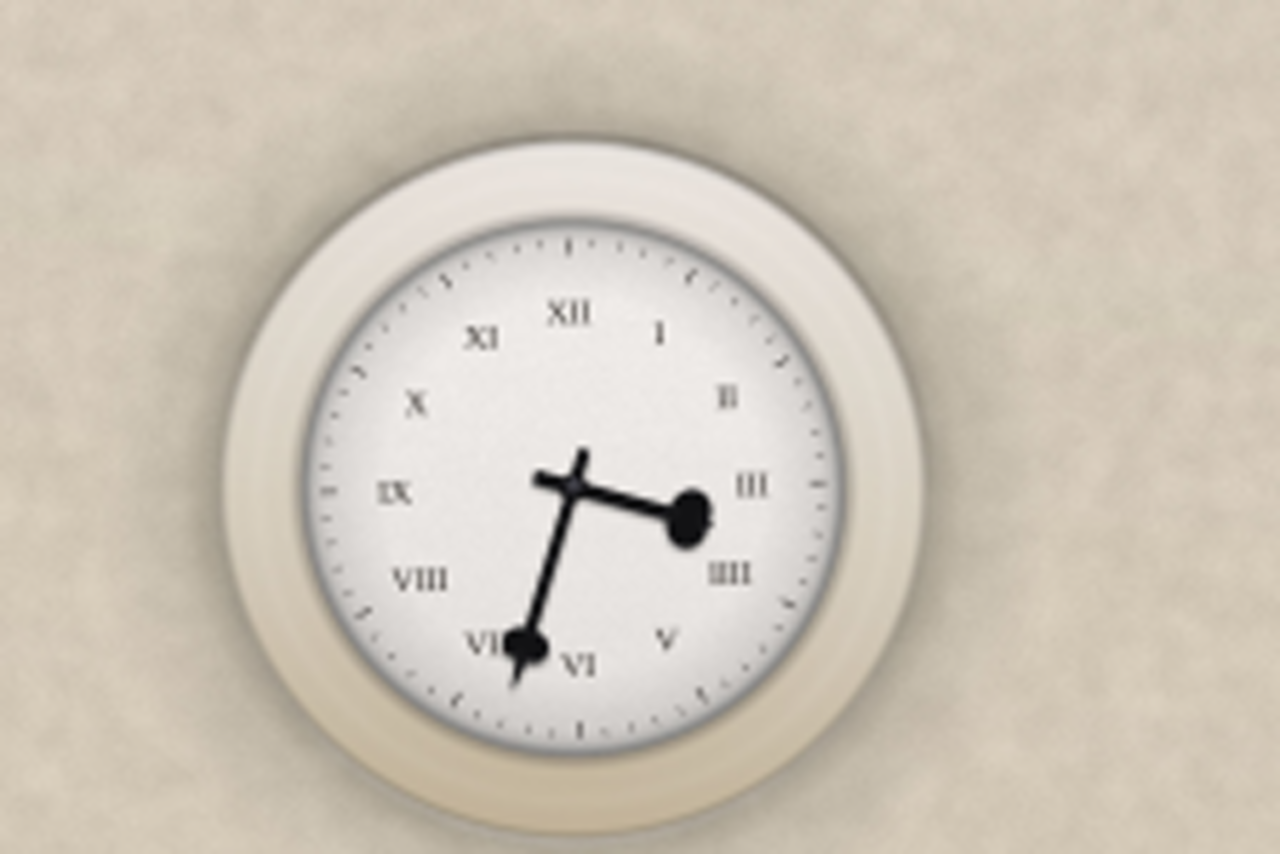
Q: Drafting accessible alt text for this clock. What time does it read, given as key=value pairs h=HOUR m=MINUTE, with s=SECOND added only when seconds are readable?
h=3 m=33
